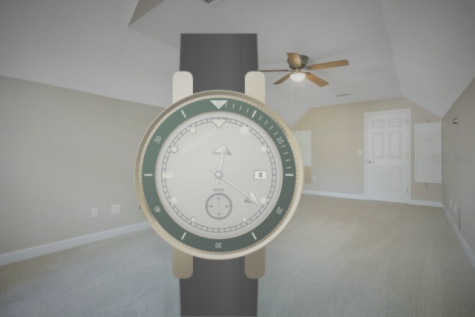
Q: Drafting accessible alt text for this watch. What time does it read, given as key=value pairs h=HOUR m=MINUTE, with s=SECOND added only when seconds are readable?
h=12 m=21
